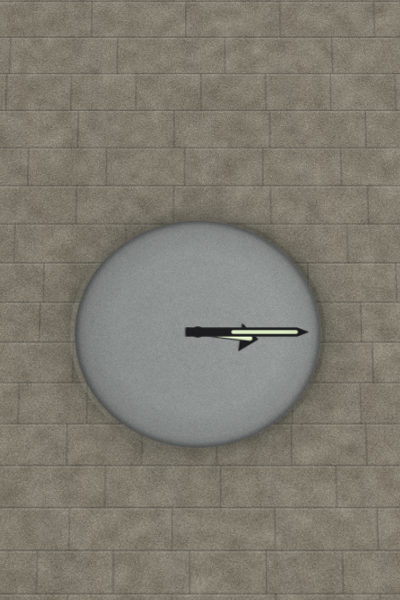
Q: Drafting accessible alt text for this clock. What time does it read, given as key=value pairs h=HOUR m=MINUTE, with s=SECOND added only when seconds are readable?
h=3 m=15
